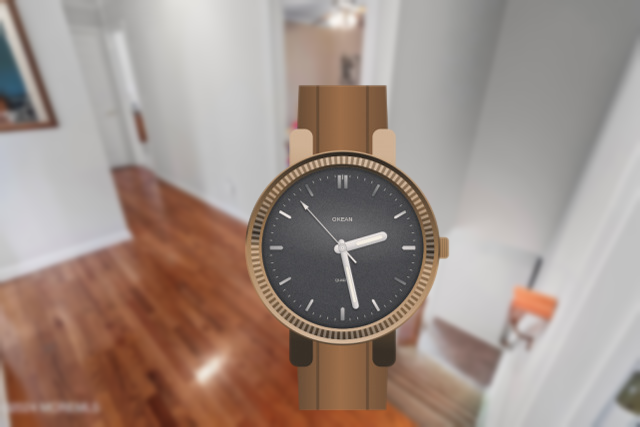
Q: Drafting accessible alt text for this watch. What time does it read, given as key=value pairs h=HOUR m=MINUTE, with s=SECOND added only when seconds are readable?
h=2 m=27 s=53
